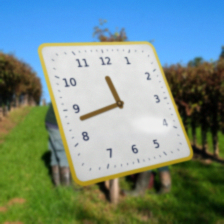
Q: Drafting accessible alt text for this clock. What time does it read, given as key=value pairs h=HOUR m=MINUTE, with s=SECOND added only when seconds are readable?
h=11 m=43
